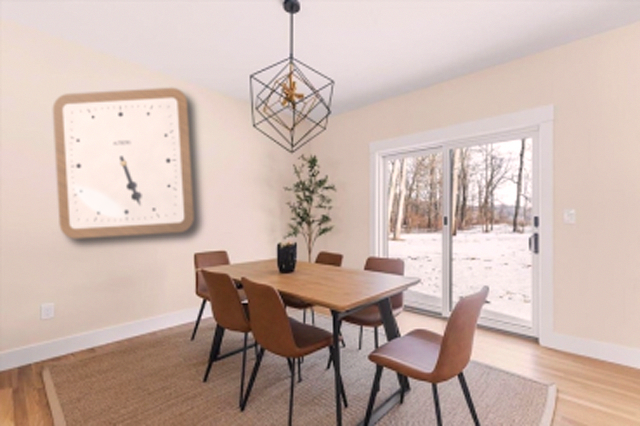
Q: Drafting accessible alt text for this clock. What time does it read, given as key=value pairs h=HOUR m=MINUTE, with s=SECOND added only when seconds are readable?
h=5 m=27
